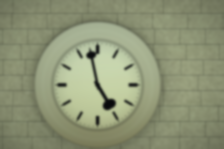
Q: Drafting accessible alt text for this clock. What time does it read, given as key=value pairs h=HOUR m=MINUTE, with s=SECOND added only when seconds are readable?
h=4 m=58
